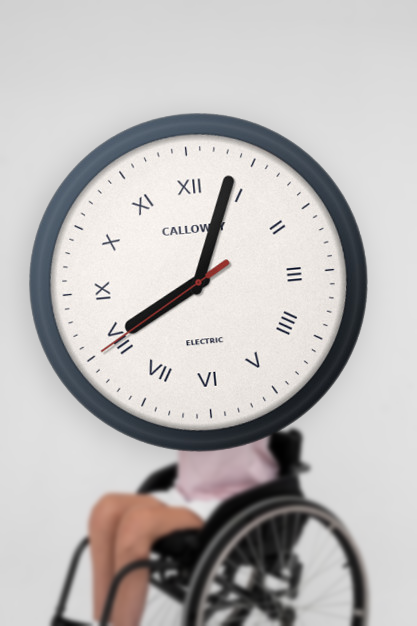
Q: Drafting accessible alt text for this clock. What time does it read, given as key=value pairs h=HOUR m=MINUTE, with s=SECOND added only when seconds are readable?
h=8 m=3 s=40
